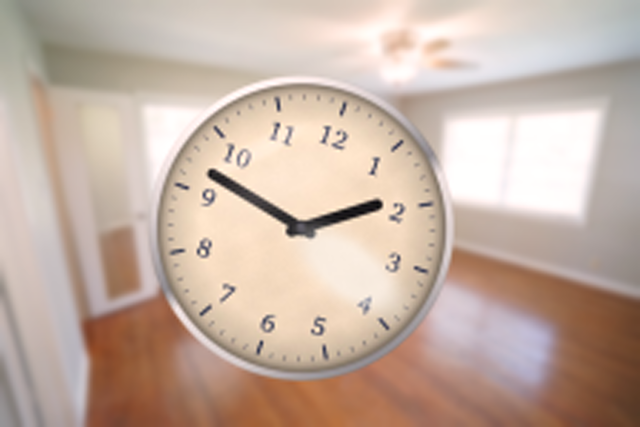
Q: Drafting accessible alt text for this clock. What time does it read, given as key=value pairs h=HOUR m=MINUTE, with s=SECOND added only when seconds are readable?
h=1 m=47
